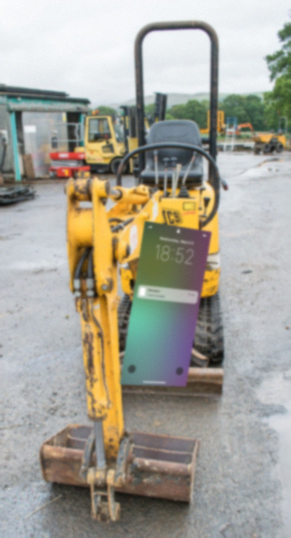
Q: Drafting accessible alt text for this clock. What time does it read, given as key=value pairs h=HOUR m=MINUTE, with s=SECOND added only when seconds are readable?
h=18 m=52
